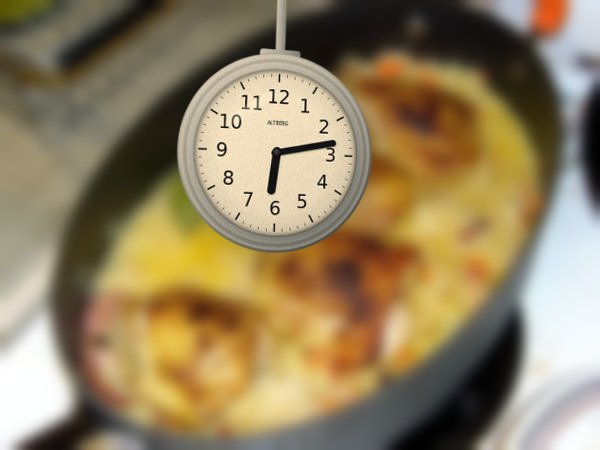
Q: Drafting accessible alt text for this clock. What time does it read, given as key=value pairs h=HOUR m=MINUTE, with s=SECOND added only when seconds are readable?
h=6 m=13
